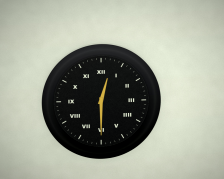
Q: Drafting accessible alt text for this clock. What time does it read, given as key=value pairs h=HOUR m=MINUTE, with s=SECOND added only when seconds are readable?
h=12 m=30
